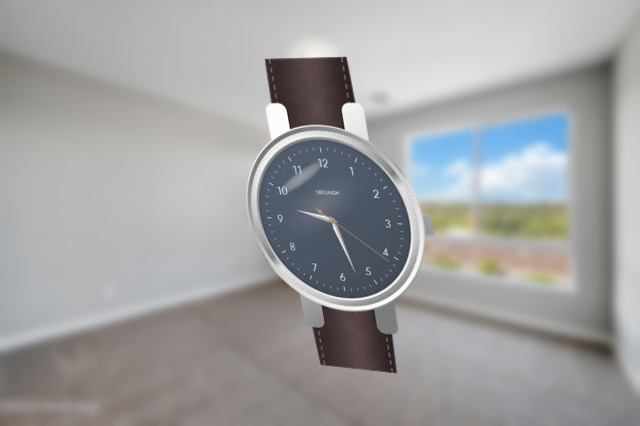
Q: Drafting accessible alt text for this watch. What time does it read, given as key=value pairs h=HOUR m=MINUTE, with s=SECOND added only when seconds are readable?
h=9 m=27 s=21
